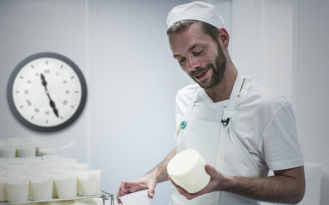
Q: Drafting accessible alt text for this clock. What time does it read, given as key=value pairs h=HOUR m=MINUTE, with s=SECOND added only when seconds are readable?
h=11 m=26
